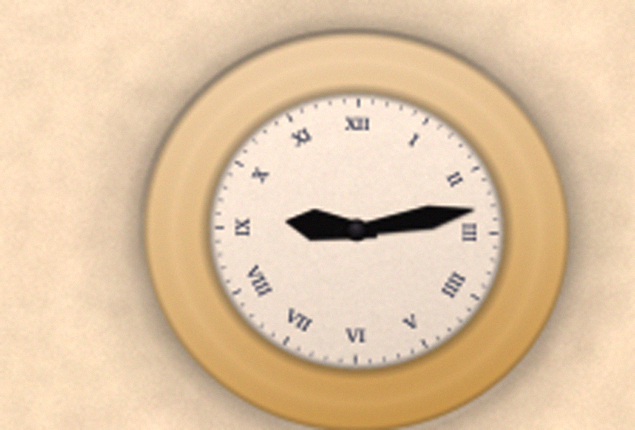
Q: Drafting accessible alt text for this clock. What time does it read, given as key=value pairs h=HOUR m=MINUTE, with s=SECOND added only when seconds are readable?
h=9 m=13
